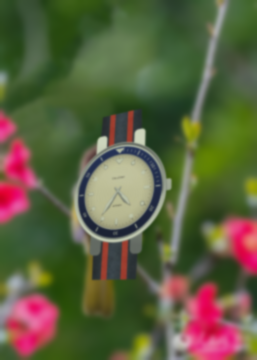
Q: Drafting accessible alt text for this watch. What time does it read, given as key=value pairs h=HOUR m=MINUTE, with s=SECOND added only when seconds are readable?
h=4 m=36
